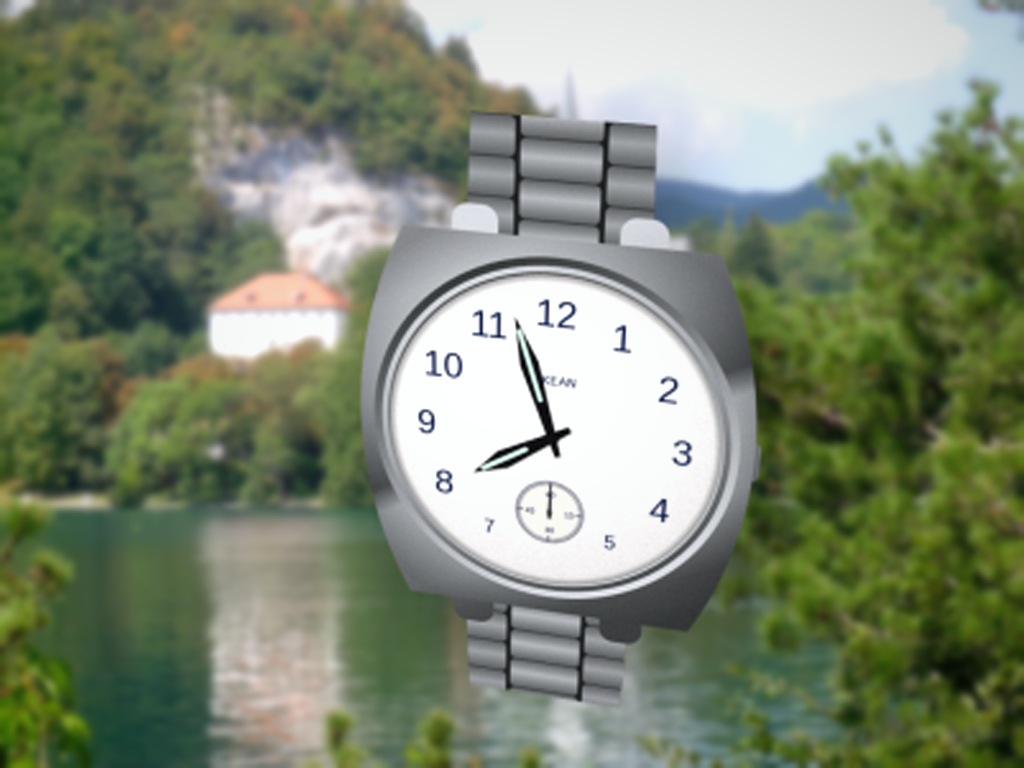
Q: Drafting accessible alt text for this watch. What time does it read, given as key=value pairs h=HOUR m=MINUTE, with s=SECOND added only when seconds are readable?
h=7 m=57
